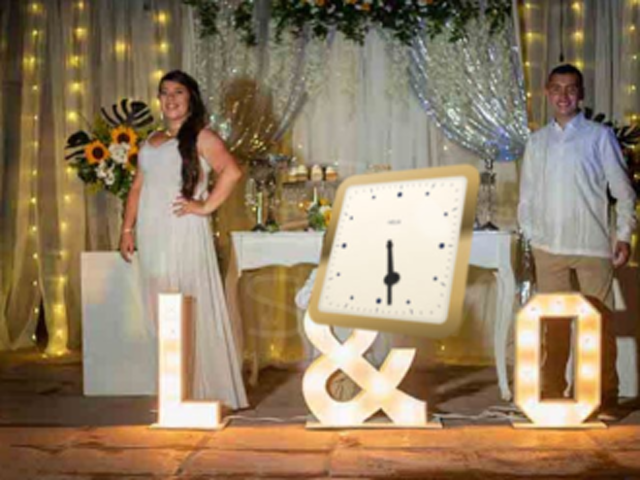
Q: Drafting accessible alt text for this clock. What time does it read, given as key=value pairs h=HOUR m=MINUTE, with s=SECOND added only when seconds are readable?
h=5 m=28
